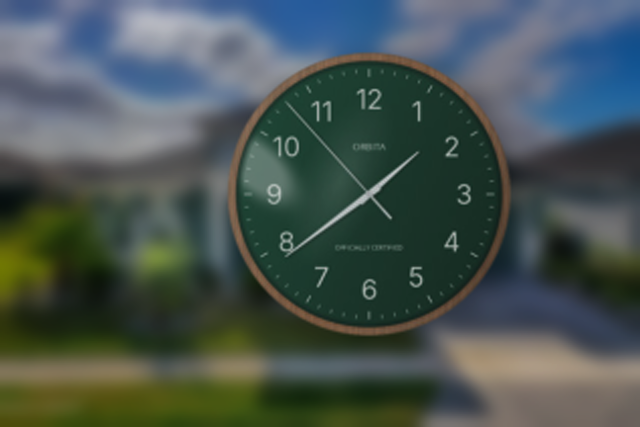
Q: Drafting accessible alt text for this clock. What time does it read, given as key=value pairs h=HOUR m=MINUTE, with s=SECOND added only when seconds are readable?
h=1 m=38 s=53
